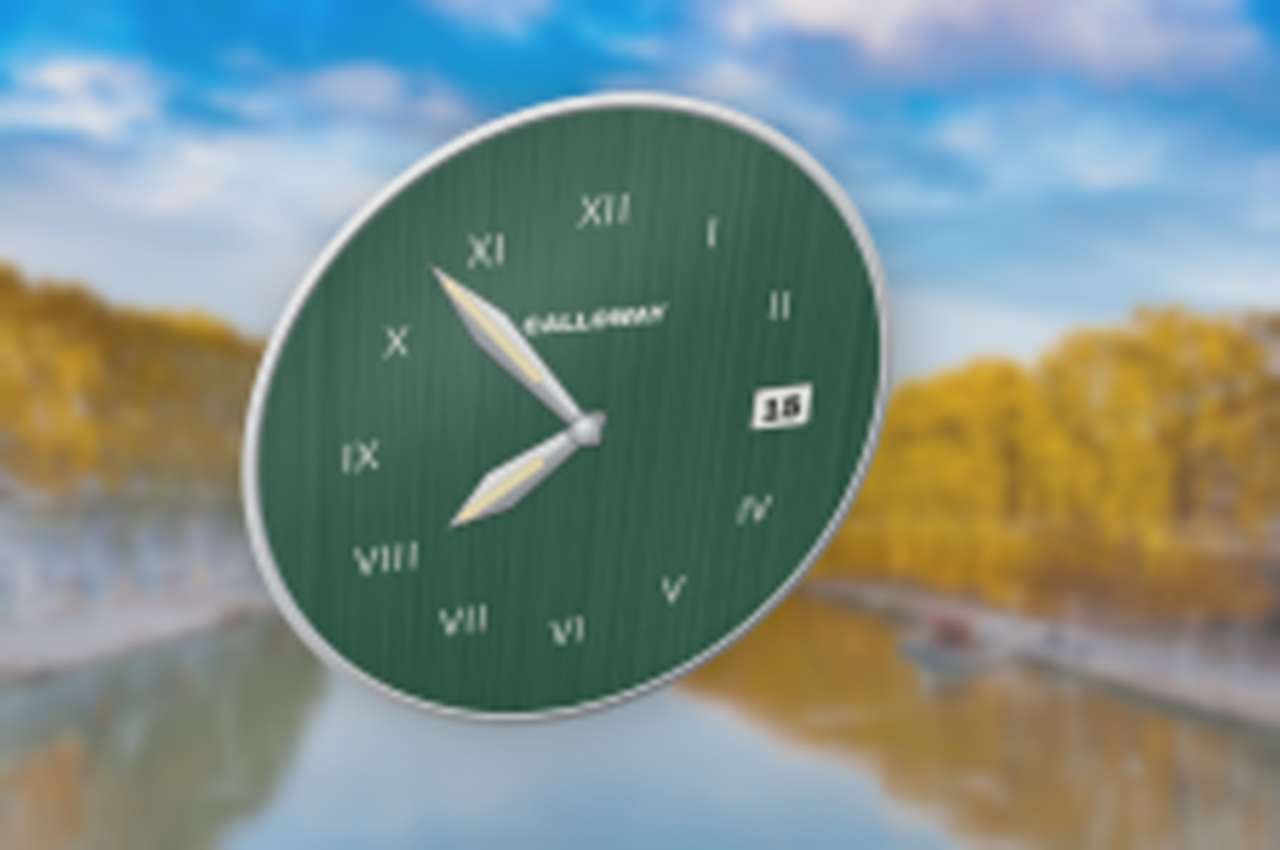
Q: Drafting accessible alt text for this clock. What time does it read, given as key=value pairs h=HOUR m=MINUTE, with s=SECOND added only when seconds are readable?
h=7 m=53
